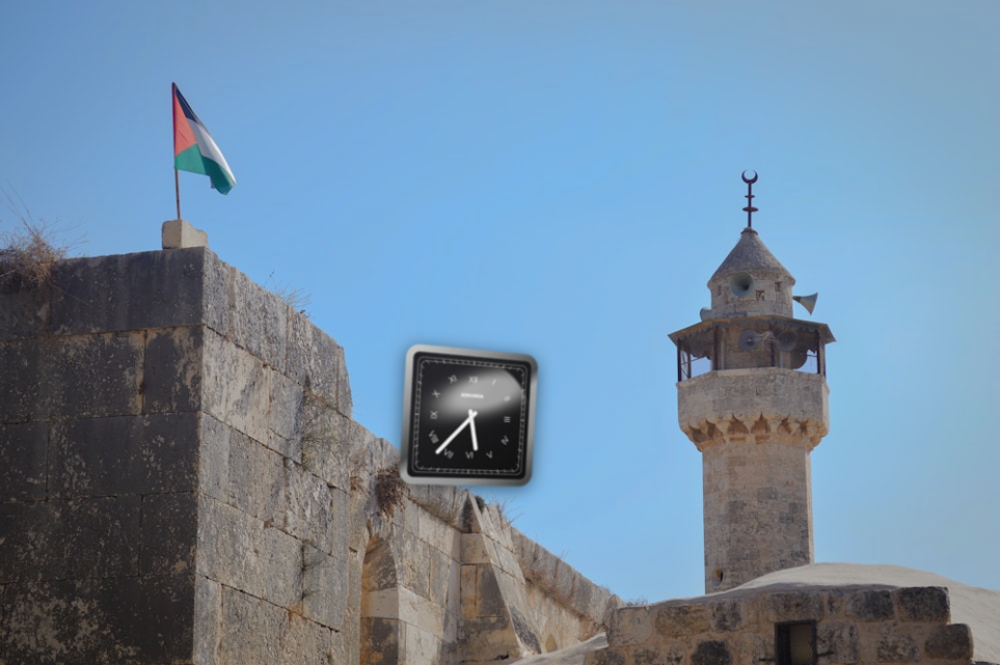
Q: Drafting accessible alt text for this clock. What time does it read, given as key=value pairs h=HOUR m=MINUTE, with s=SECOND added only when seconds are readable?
h=5 m=37
